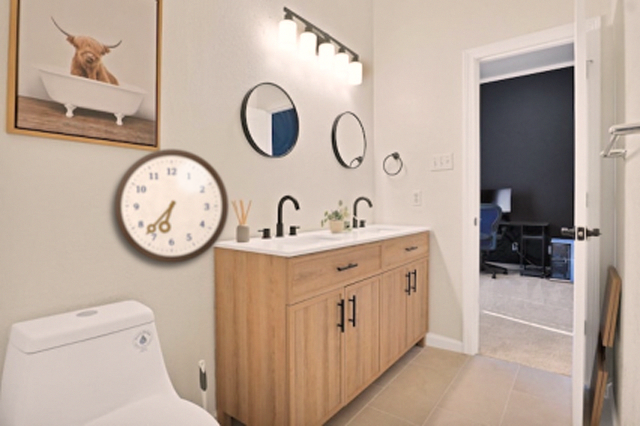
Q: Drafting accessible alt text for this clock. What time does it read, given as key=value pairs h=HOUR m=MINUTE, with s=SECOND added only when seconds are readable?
h=6 m=37
